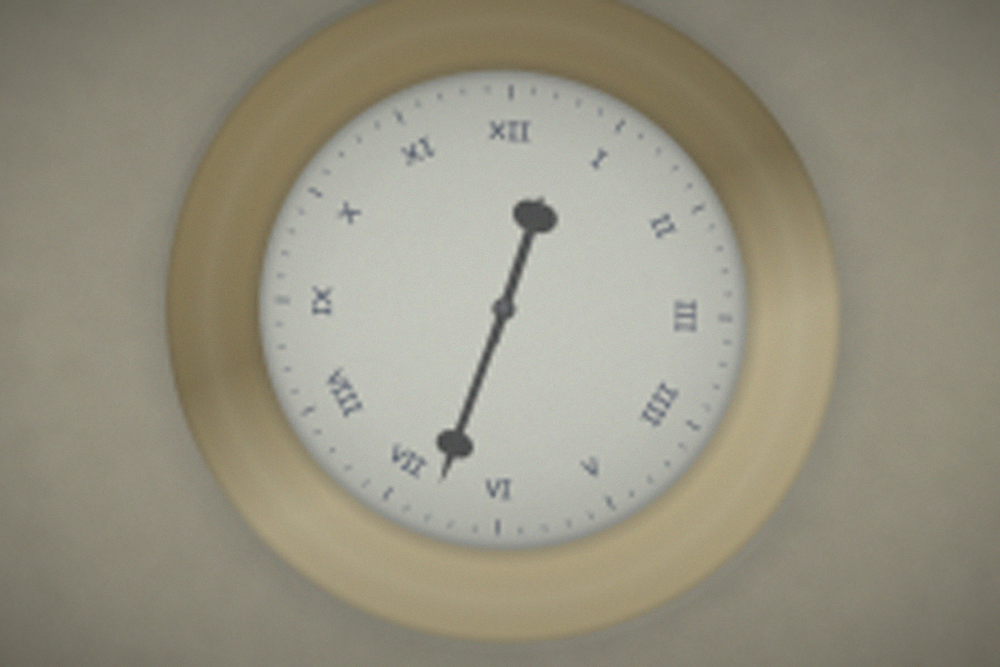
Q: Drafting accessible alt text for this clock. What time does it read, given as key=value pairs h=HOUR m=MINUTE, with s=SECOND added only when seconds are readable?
h=12 m=33
